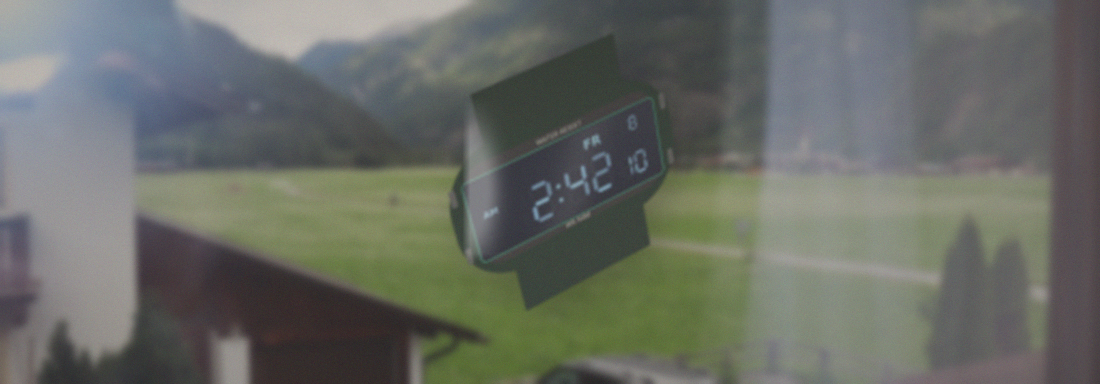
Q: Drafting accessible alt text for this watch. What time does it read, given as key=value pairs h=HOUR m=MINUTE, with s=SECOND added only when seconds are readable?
h=2 m=42 s=10
